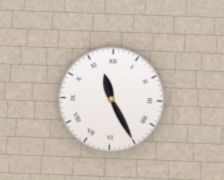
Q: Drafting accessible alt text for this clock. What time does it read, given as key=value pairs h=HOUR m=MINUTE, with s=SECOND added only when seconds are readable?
h=11 m=25
